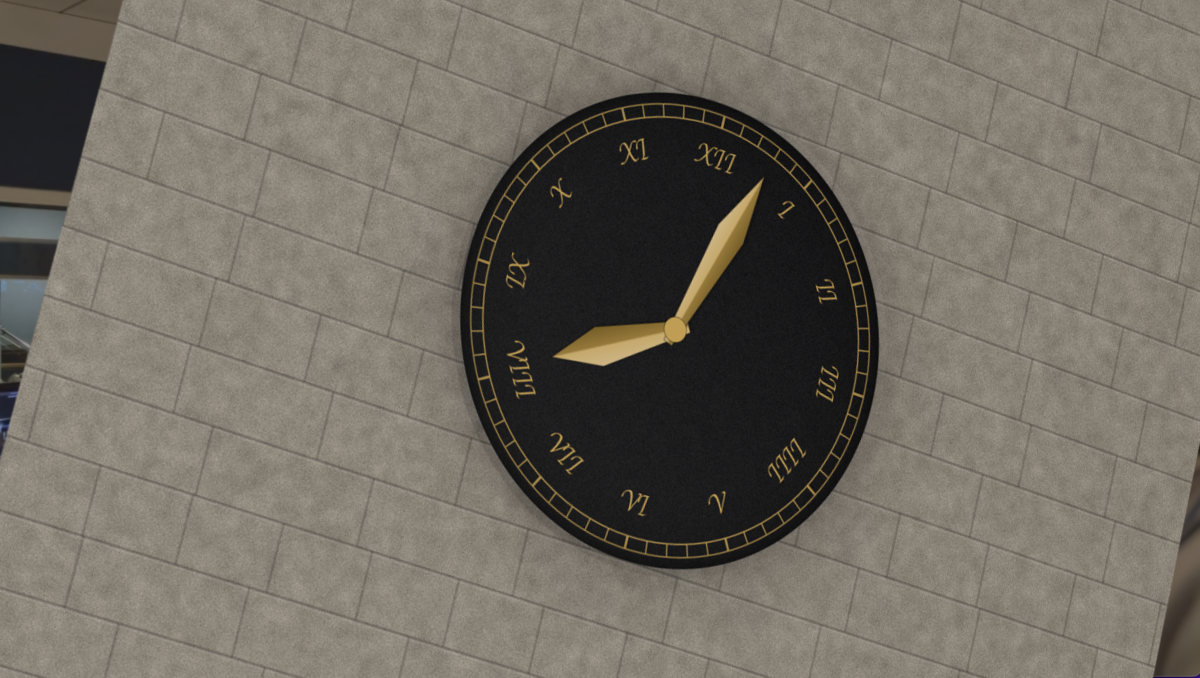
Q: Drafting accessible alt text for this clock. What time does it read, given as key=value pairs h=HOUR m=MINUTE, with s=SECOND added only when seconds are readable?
h=8 m=3
